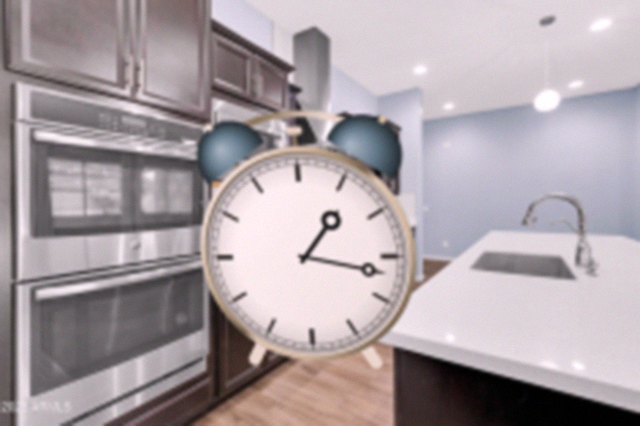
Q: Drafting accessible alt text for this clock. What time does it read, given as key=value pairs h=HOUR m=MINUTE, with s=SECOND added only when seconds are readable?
h=1 m=17
